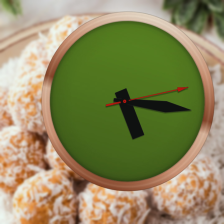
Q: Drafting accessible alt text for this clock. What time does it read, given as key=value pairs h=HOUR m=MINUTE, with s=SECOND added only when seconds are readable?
h=5 m=16 s=13
